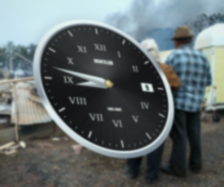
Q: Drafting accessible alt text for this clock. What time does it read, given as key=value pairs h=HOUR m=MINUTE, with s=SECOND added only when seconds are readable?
h=8 m=47
